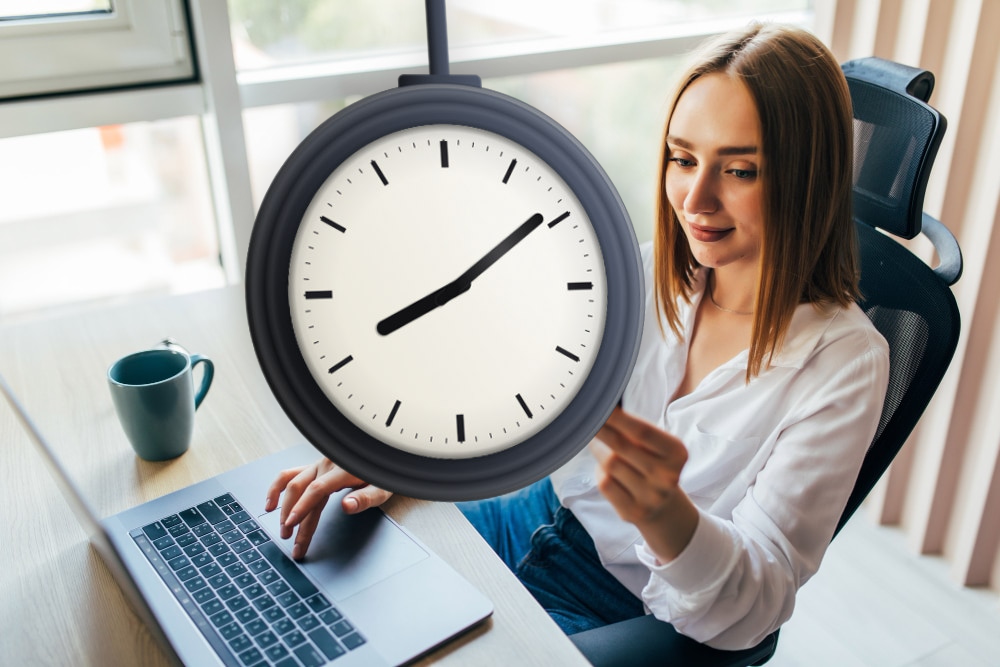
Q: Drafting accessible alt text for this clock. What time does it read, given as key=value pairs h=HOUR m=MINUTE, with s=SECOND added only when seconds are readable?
h=8 m=9
